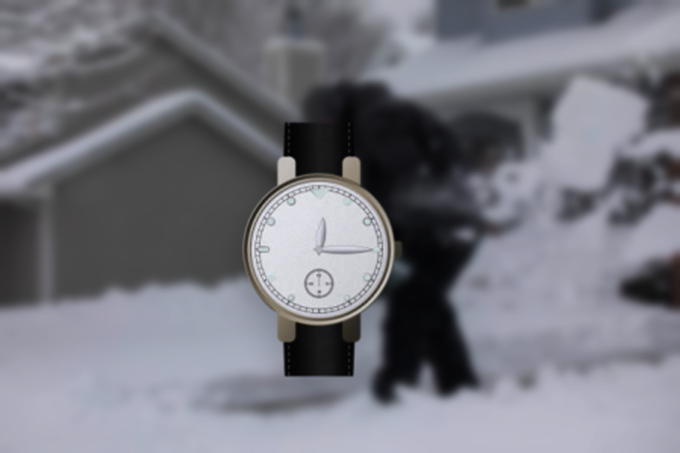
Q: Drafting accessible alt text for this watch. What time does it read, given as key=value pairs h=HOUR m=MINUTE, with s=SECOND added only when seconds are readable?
h=12 m=15
